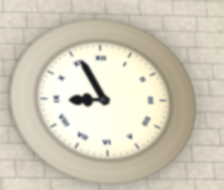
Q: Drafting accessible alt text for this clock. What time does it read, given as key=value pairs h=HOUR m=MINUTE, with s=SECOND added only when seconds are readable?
h=8 m=56
